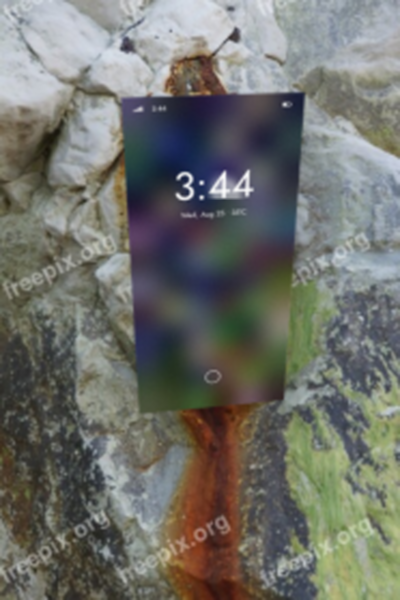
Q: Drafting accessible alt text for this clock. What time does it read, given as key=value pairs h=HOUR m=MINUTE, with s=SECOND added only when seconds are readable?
h=3 m=44
